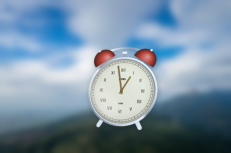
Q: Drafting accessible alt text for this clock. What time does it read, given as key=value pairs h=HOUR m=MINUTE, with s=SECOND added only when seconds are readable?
h=12 m=58
